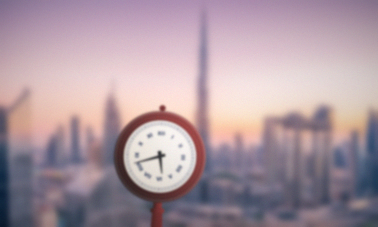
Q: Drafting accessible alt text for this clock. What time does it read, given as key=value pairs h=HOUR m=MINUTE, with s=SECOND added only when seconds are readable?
h=5 m=42
